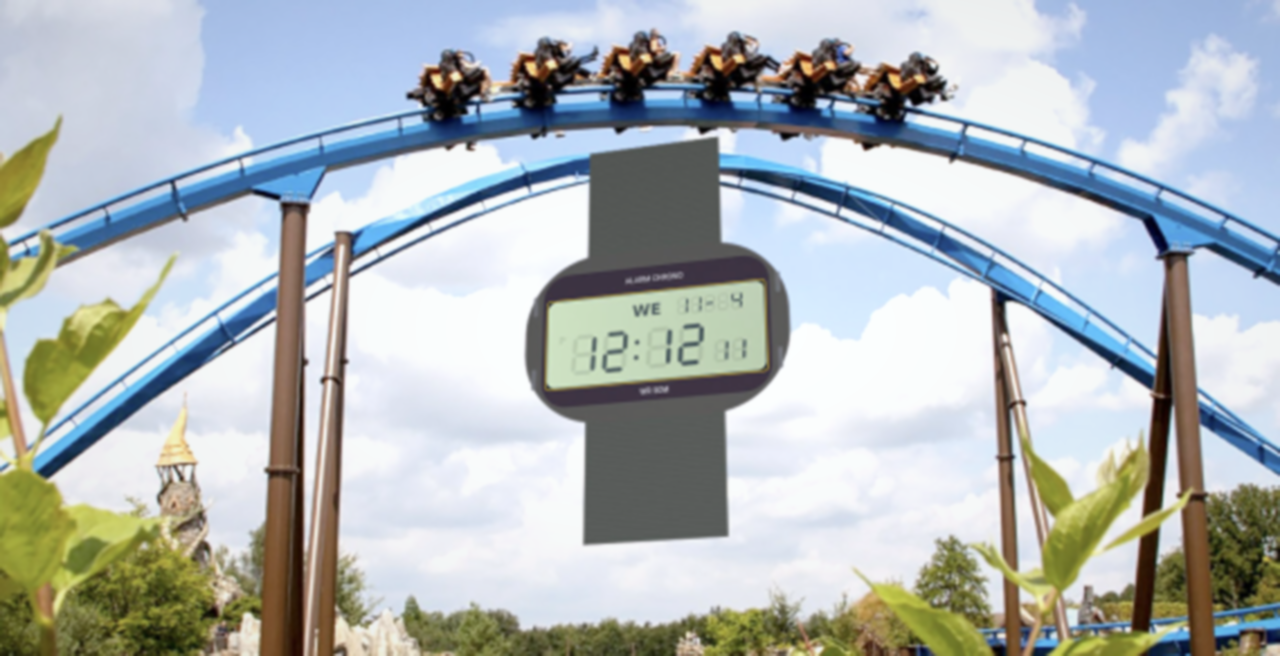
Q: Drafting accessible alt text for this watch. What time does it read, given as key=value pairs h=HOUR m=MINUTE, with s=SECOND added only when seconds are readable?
h=12 m=12 s=11
